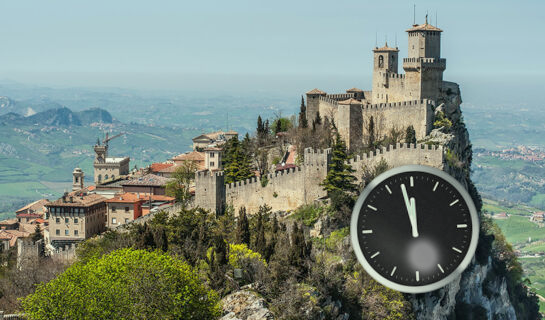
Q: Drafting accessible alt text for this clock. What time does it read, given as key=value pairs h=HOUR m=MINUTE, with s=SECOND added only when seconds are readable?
h=11 m=58
